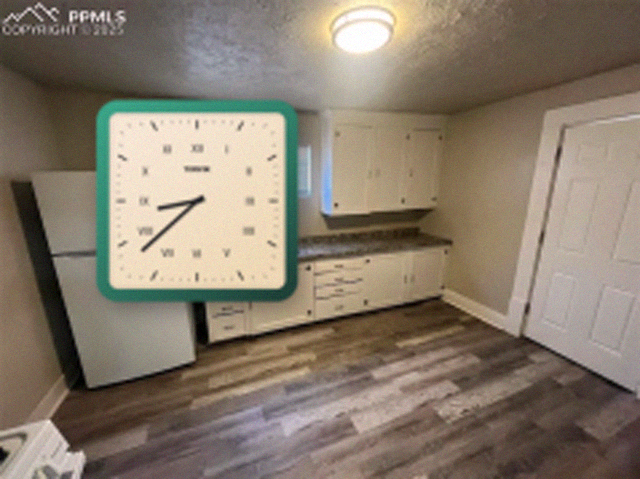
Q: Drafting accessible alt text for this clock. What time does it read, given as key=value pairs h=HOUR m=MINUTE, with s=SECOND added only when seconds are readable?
h=8 m=38
